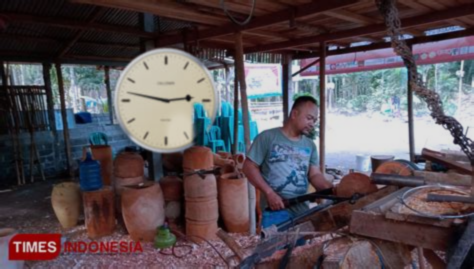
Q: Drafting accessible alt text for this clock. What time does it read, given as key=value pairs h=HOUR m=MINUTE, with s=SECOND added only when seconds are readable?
h=2 m=47
